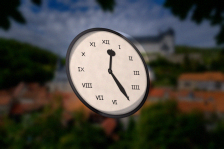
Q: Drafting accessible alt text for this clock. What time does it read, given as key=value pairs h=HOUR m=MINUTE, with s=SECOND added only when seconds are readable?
h=12 m=25
